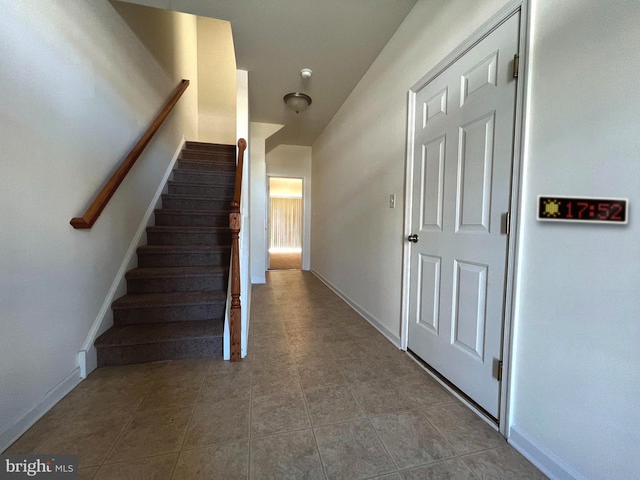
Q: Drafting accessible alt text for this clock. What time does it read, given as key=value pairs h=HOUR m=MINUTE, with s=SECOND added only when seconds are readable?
h=17 m=52
